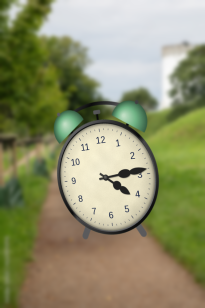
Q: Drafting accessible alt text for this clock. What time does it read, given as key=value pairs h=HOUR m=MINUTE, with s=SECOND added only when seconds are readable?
h=4 m=14
